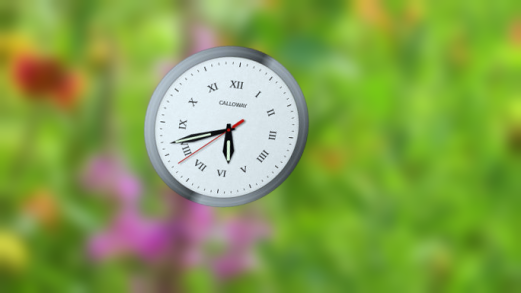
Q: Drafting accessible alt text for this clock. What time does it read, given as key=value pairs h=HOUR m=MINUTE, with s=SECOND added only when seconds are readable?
h=5 m=41 s=38
